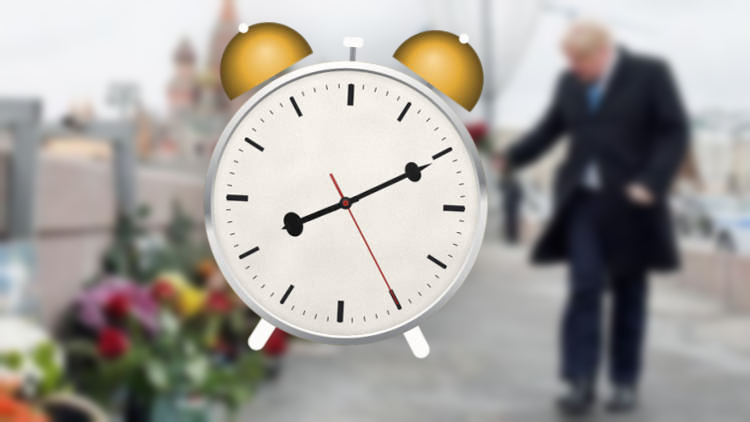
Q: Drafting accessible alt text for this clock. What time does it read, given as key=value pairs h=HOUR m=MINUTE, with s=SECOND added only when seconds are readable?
h=8 m=10 s=25
